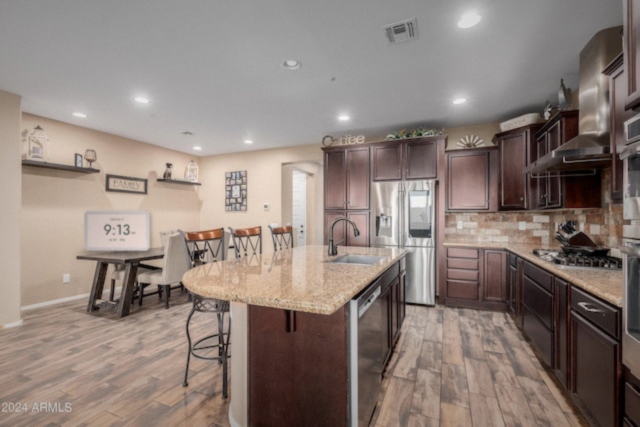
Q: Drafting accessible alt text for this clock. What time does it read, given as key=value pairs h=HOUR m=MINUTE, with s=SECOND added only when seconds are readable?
h=9 m=13
